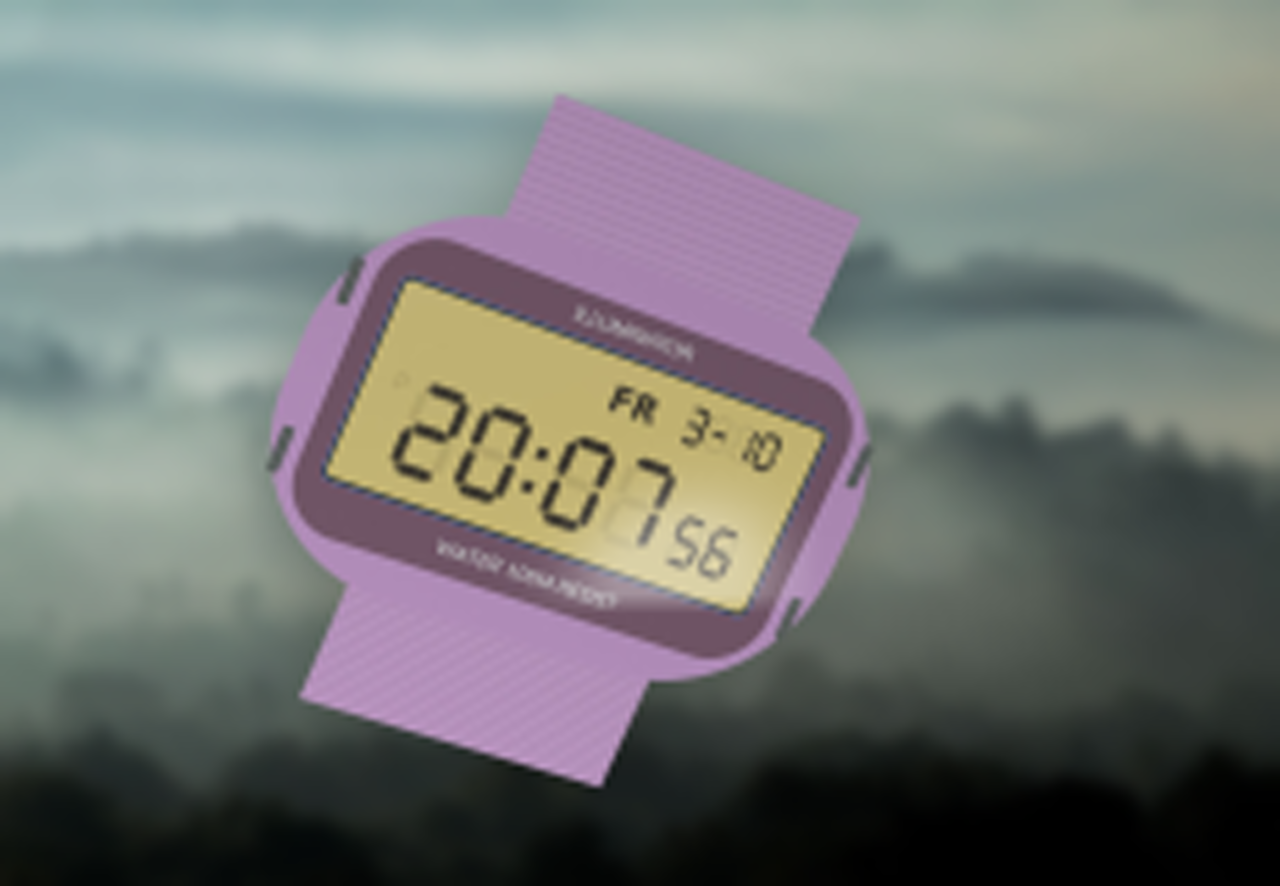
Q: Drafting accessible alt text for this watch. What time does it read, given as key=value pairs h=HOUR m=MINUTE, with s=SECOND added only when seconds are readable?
h=20 m=7 s=56
